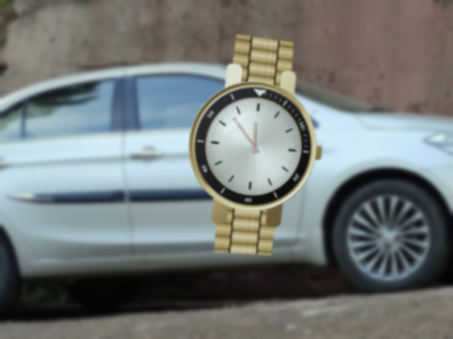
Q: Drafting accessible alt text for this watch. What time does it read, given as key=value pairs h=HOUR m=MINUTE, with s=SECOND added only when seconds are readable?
h=11 m=53
